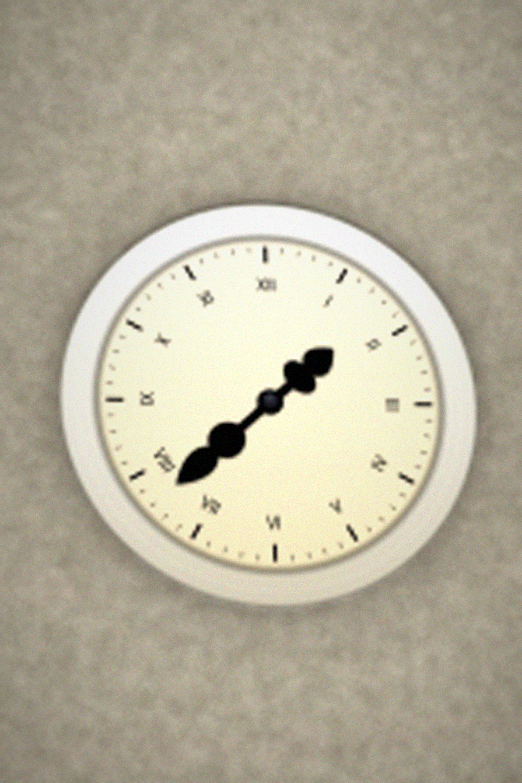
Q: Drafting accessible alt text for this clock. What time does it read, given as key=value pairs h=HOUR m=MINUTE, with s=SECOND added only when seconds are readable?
h=1 m=38
